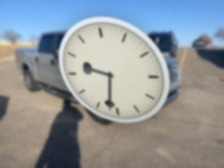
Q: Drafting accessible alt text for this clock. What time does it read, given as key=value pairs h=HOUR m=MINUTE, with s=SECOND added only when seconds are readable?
h=9 m=32
